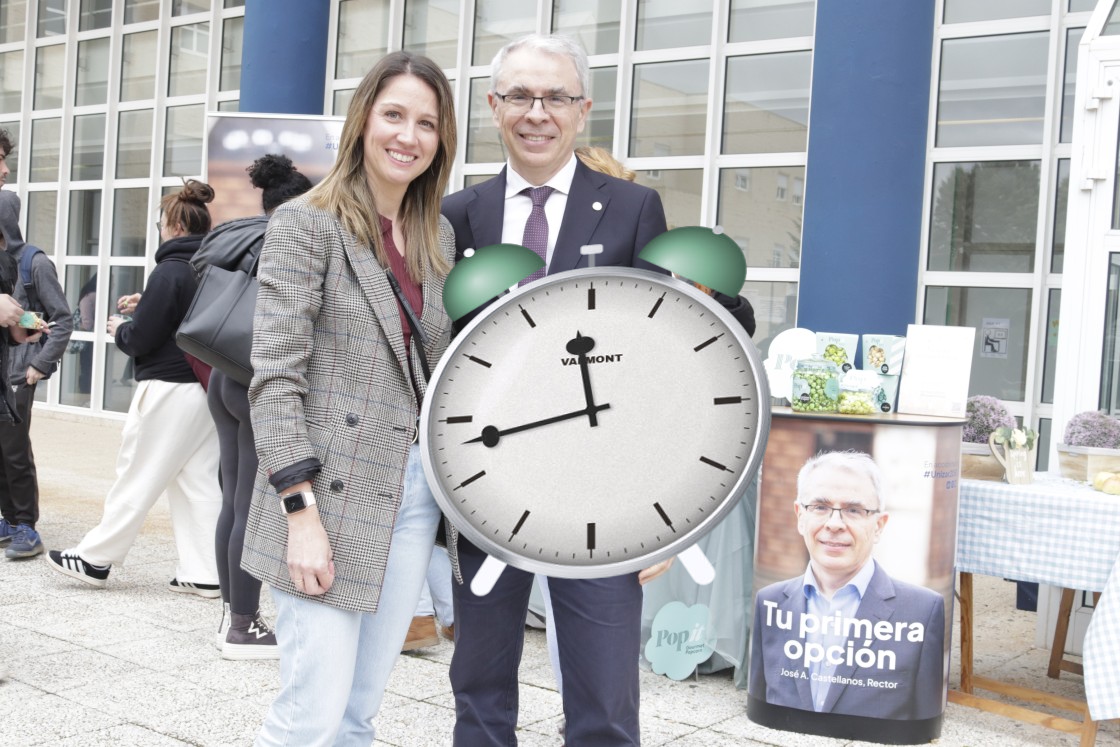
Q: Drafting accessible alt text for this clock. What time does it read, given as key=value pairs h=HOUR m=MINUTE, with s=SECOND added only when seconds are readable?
h=11 m=43
